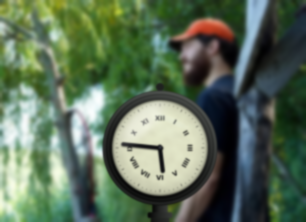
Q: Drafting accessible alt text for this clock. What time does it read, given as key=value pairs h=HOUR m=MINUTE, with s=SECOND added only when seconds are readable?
h=5 m=46
